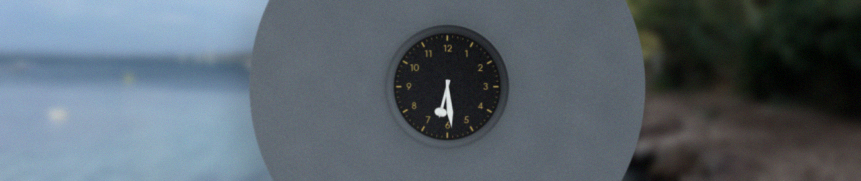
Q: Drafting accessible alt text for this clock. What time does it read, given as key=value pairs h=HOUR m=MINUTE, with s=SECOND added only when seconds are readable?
h=6 m=29
